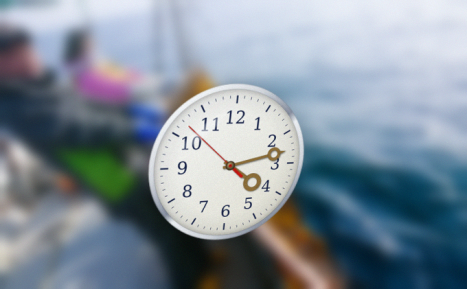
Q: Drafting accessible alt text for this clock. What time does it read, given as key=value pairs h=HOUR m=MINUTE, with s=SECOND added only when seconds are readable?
h=4 m=12 s=52
